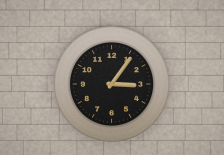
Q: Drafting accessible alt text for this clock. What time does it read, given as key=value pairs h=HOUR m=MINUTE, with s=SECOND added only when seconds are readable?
h=3 m=6
